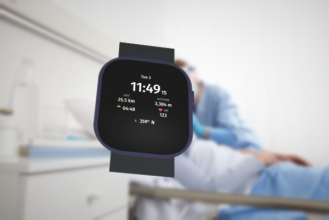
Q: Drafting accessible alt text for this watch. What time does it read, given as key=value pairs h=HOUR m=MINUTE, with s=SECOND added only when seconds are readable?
h=11 m=49
